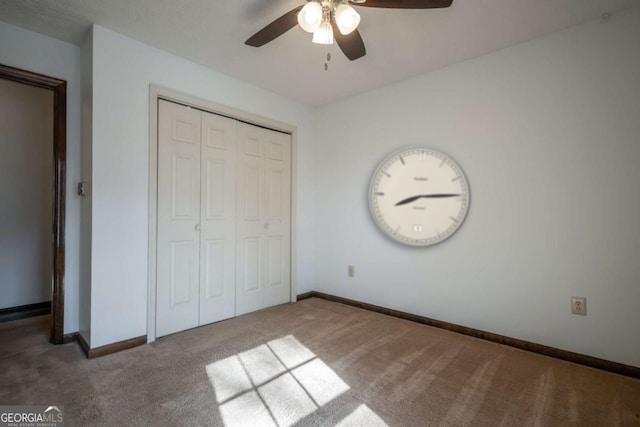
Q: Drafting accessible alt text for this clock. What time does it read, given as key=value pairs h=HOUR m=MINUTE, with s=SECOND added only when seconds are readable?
h=8 m=14
